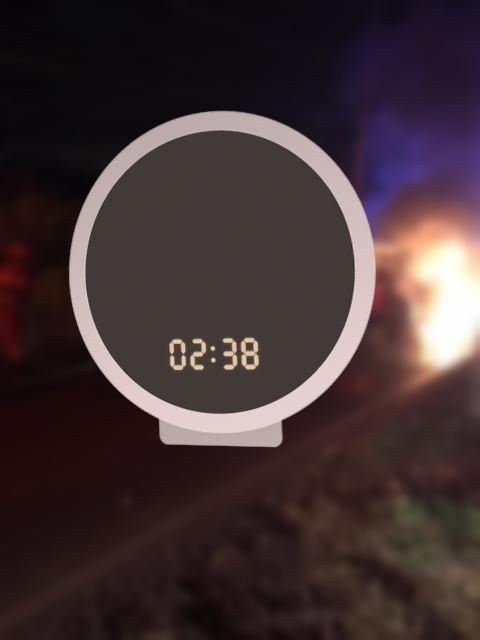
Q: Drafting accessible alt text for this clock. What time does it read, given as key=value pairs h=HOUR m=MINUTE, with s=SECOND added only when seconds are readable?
h=2 m=38
